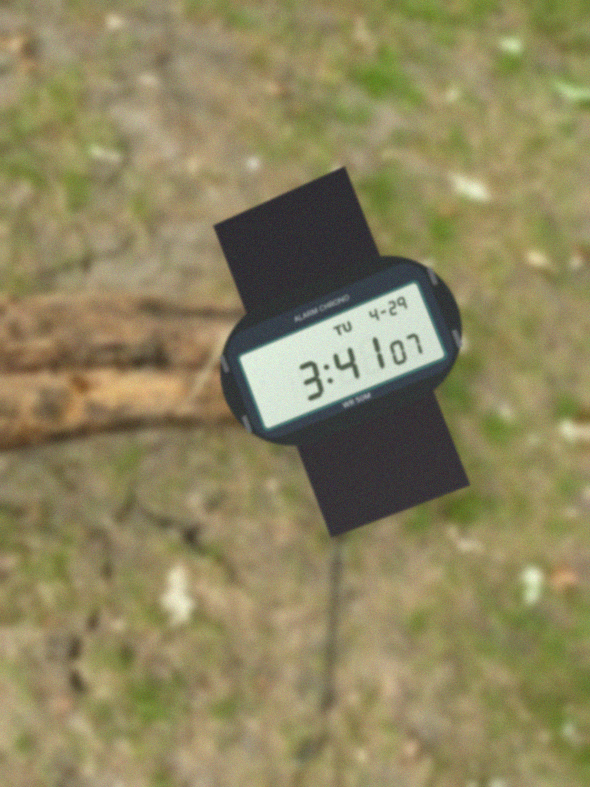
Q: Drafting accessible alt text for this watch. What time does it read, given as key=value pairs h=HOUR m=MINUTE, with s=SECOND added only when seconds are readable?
h=3 m=41 s=7
